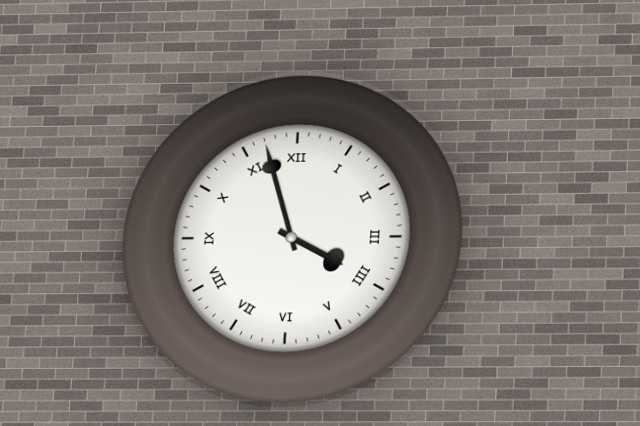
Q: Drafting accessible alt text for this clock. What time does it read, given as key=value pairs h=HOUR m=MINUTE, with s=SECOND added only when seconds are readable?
h=3 m=57
